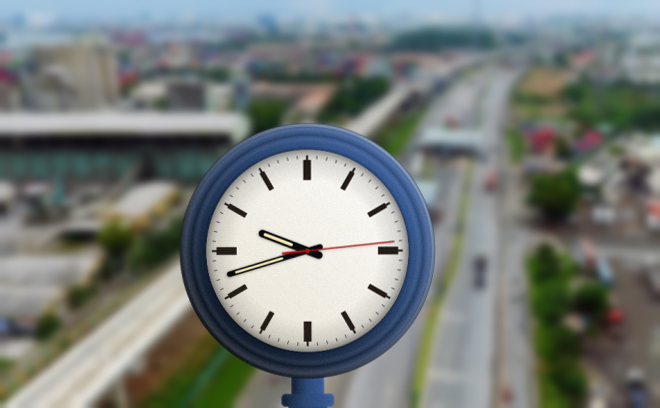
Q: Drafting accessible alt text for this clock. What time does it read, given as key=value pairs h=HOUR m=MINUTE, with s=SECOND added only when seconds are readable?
h=9 m=42 s=14
